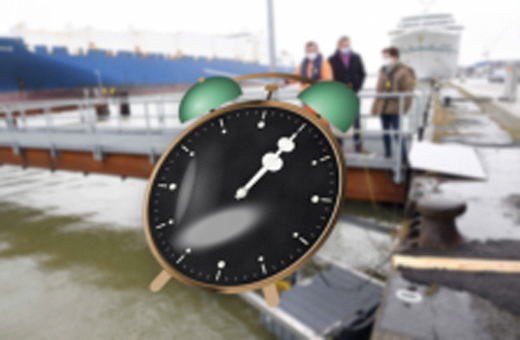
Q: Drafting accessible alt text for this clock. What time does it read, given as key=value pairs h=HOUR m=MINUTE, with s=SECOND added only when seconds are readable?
h=1 m=5
